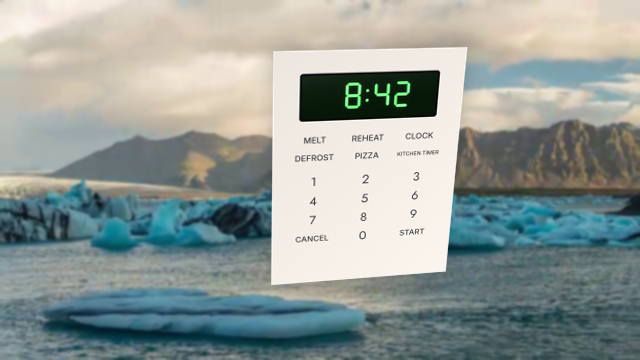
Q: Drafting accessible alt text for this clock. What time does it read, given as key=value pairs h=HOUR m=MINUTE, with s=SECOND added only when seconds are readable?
h=8 m=42
